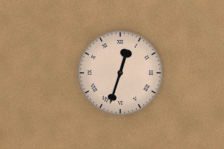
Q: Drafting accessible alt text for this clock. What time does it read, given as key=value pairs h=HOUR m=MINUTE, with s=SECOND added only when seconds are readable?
h=12 m=33
